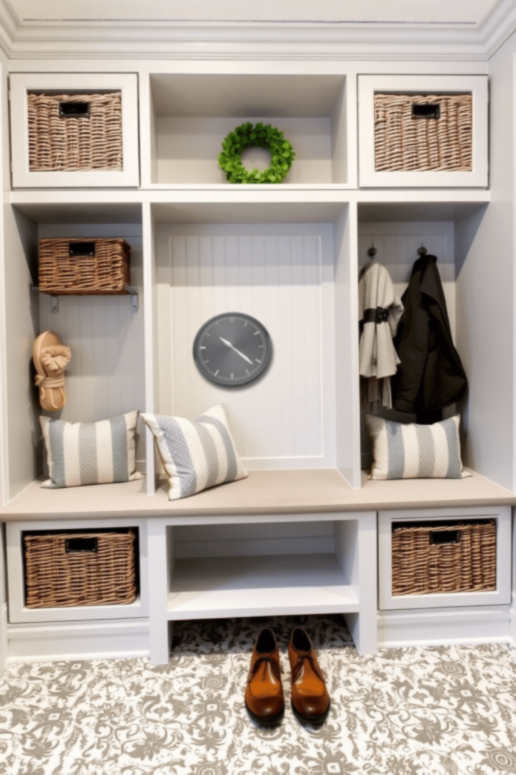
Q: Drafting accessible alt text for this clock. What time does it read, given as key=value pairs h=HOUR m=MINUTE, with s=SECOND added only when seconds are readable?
h=10 m=22
